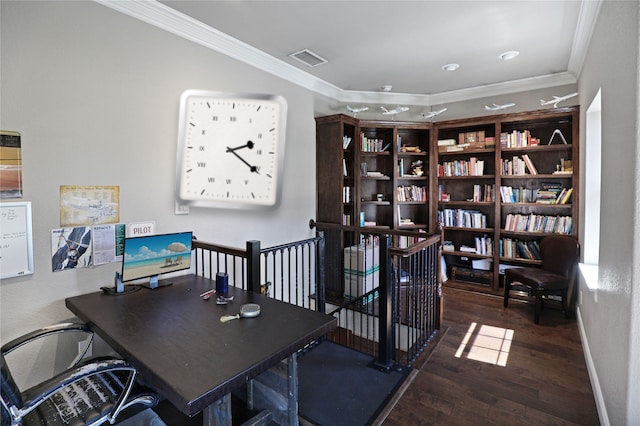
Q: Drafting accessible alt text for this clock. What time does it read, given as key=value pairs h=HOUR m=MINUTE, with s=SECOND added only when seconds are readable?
h=2 m=21
